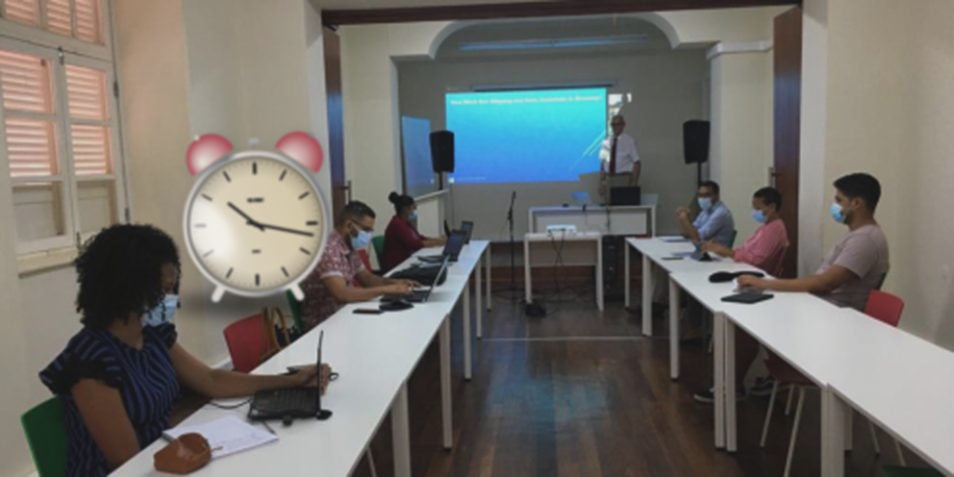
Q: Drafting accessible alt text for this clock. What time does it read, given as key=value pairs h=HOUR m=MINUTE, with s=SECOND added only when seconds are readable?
h=10 m=17
